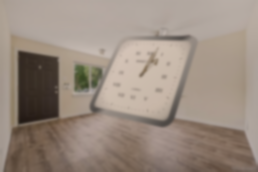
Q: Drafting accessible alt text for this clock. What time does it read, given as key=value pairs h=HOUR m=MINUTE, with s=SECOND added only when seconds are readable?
h=1 m=2
